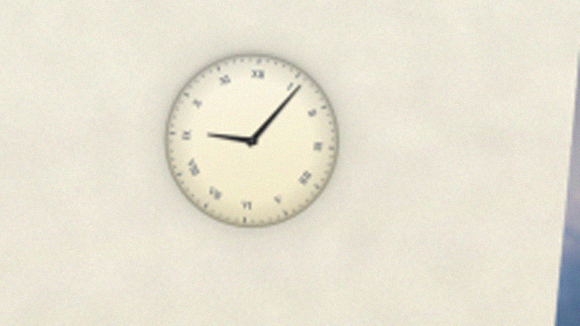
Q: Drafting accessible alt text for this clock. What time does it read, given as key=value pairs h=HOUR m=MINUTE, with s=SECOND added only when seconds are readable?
h=9 m=6
